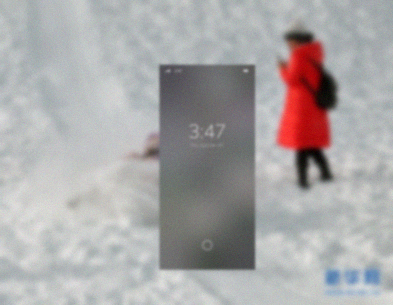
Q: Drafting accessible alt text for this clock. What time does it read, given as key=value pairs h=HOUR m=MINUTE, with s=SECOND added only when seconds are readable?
h=3 m=47
